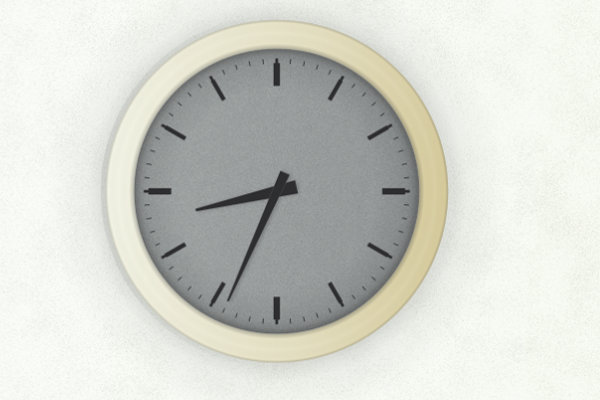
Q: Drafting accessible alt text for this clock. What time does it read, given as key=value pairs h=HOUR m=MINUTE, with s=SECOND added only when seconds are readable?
h=8 m=34
